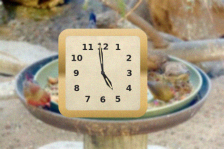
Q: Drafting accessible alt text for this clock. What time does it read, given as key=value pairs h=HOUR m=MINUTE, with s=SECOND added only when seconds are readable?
h=4 m=59
